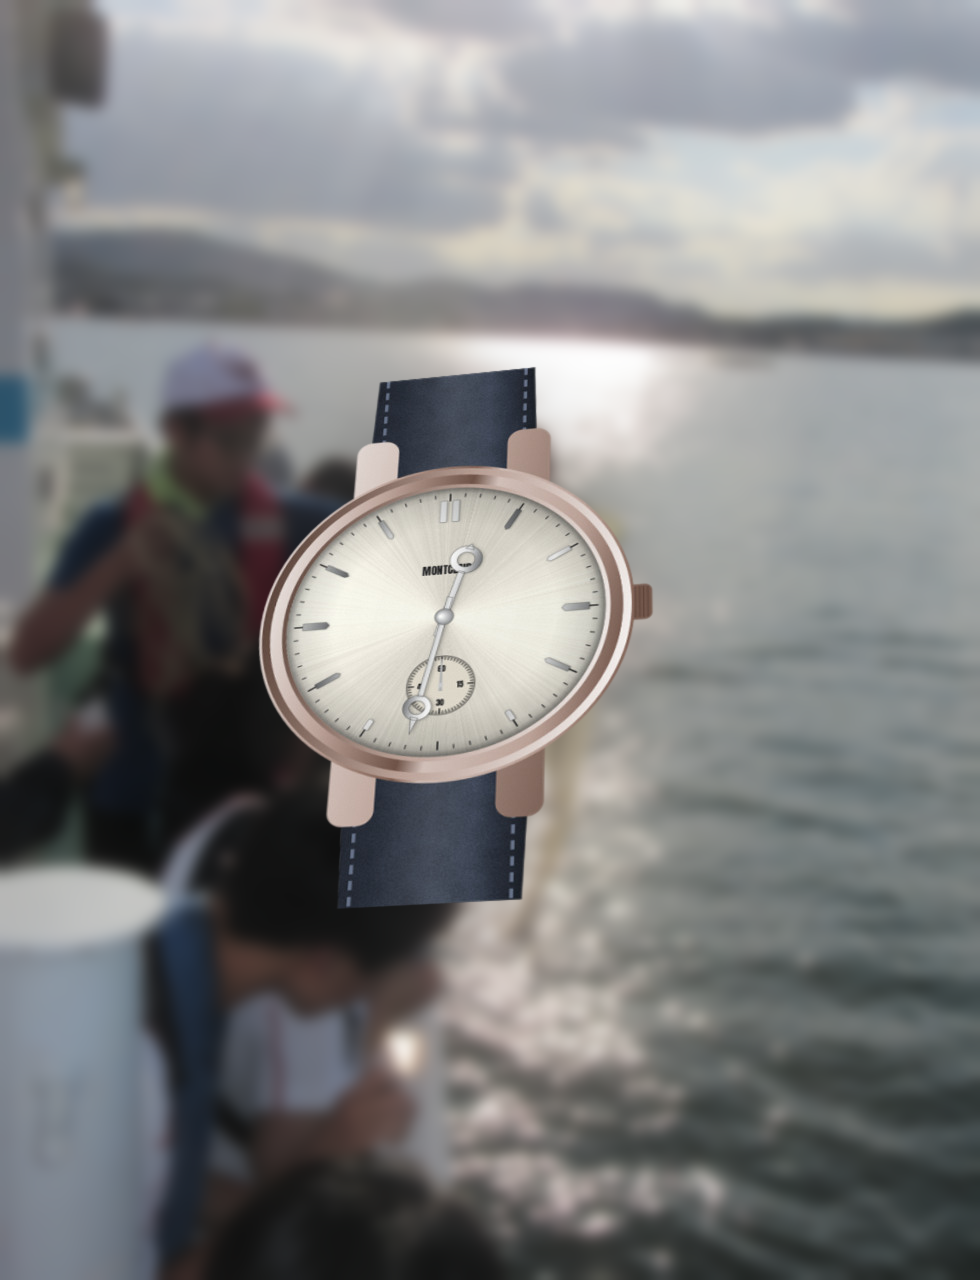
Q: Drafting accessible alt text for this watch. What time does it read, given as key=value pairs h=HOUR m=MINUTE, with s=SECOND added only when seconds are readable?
h=12 m=32
